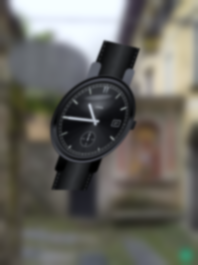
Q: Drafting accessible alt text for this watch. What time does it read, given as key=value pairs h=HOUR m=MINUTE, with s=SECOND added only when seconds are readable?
h=10 m=45
